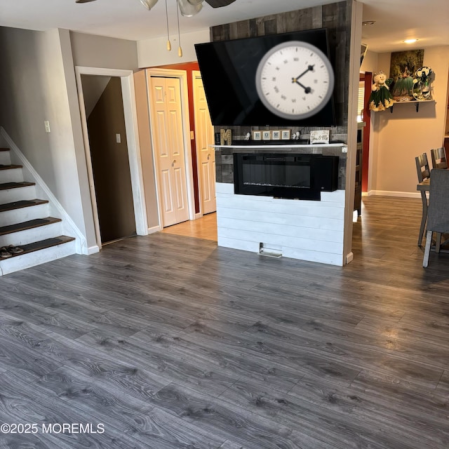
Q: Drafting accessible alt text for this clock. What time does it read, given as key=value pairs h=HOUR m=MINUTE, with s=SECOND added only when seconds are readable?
h=4 m=8
